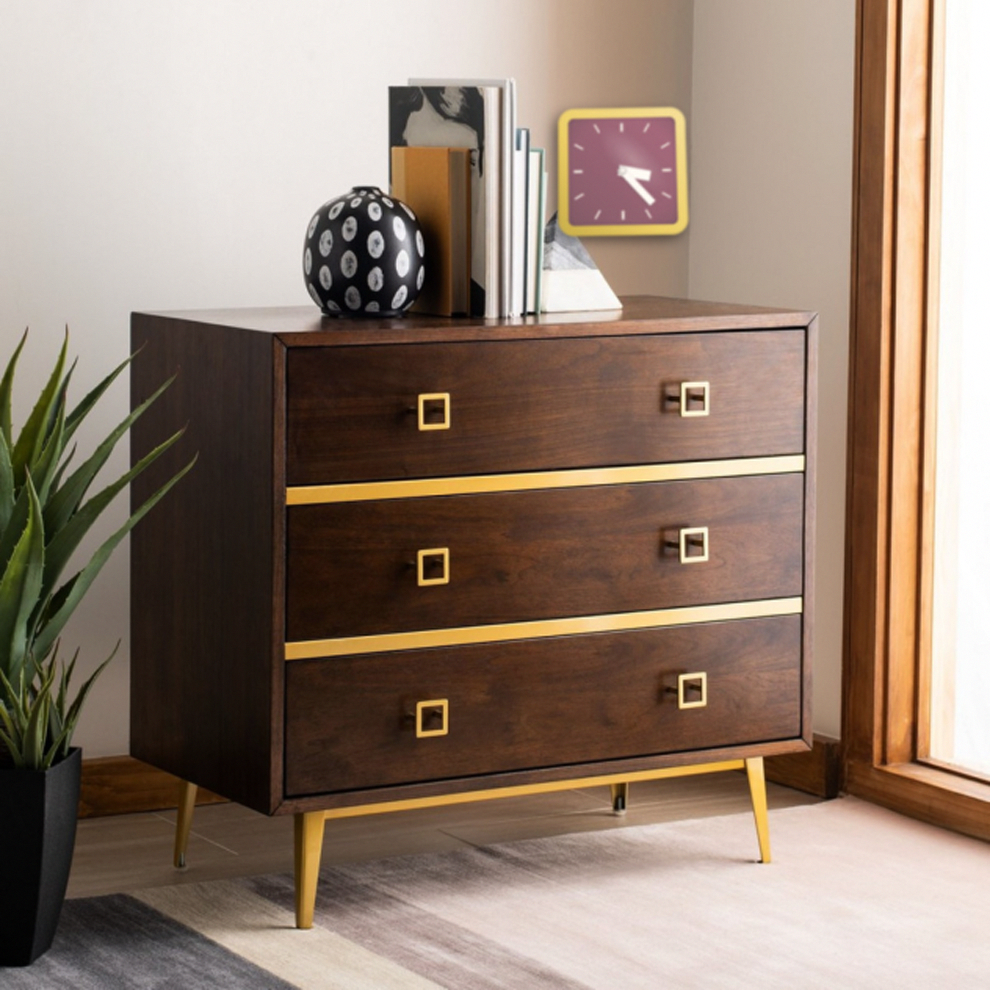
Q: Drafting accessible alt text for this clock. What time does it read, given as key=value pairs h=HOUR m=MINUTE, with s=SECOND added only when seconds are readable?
h=3 m=23
